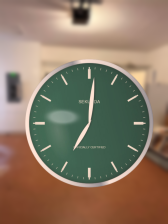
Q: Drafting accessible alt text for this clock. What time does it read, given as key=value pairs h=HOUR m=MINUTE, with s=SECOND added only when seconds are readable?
h=7 m=1
